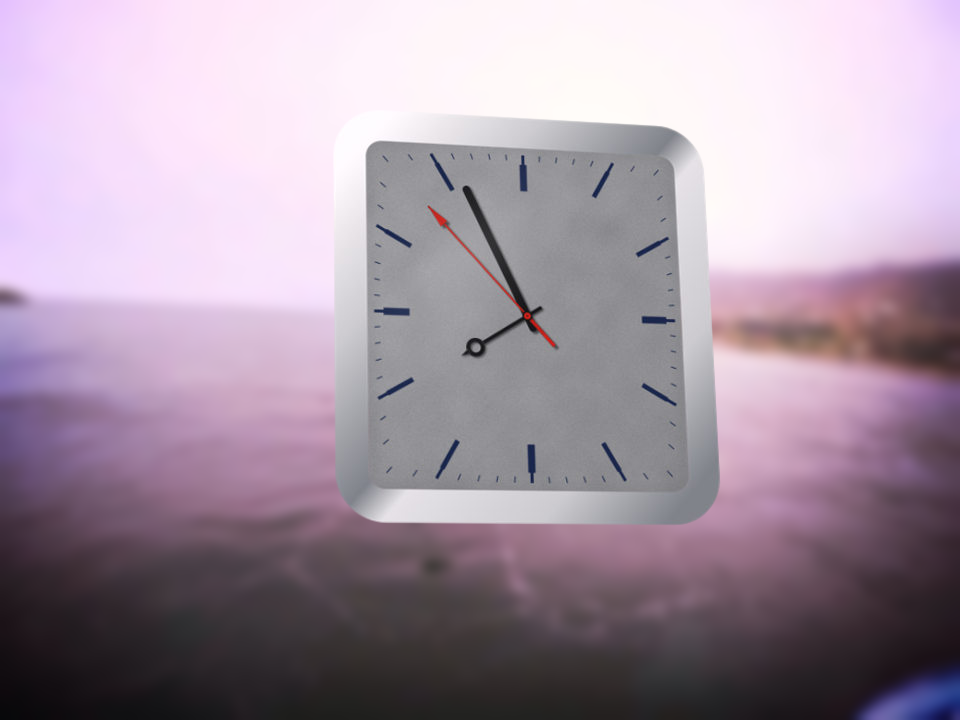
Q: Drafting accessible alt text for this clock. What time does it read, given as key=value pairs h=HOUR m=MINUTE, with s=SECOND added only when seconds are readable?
h=7 m=55 s=53
